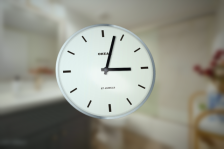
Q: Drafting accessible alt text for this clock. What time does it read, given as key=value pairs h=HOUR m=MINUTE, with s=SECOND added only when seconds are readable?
h=3 m=3
